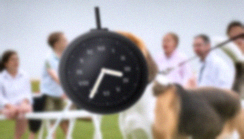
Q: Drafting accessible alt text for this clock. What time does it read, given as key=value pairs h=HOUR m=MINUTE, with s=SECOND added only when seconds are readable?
h=3 m=35
